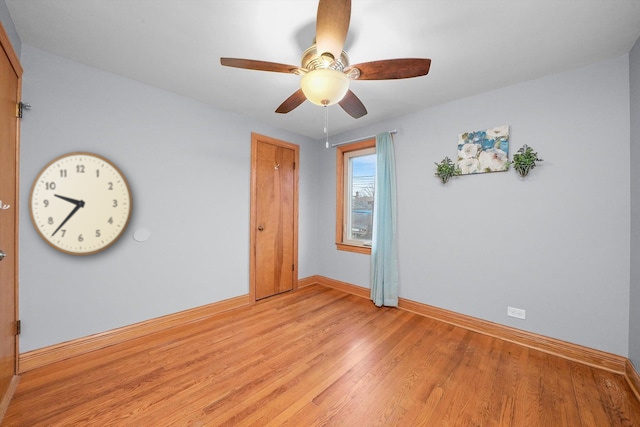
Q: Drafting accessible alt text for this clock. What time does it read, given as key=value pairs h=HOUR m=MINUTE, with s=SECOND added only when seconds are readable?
h=9 m=37
